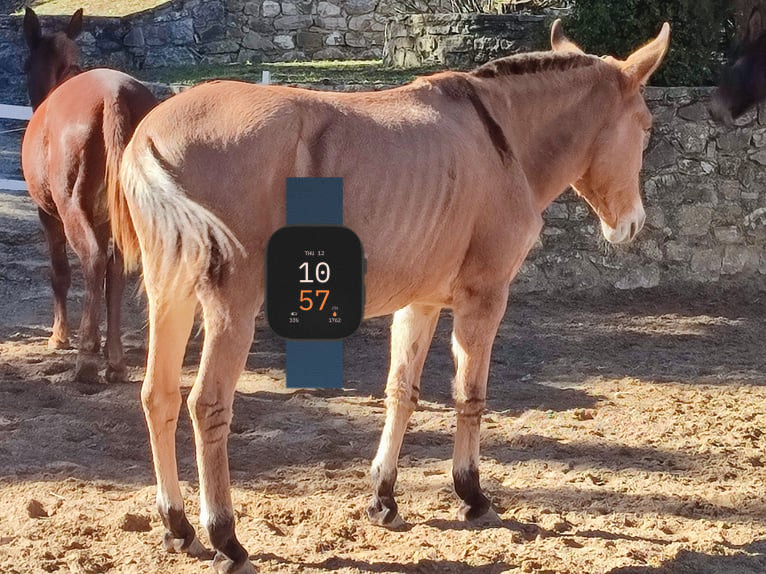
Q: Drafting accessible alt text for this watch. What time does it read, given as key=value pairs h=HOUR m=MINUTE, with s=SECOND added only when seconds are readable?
h=10 m=57
